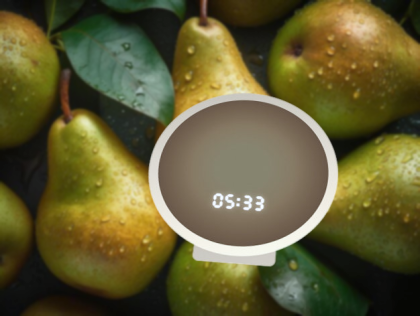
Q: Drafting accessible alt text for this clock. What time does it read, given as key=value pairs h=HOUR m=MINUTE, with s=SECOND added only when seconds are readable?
h=5 m=33
